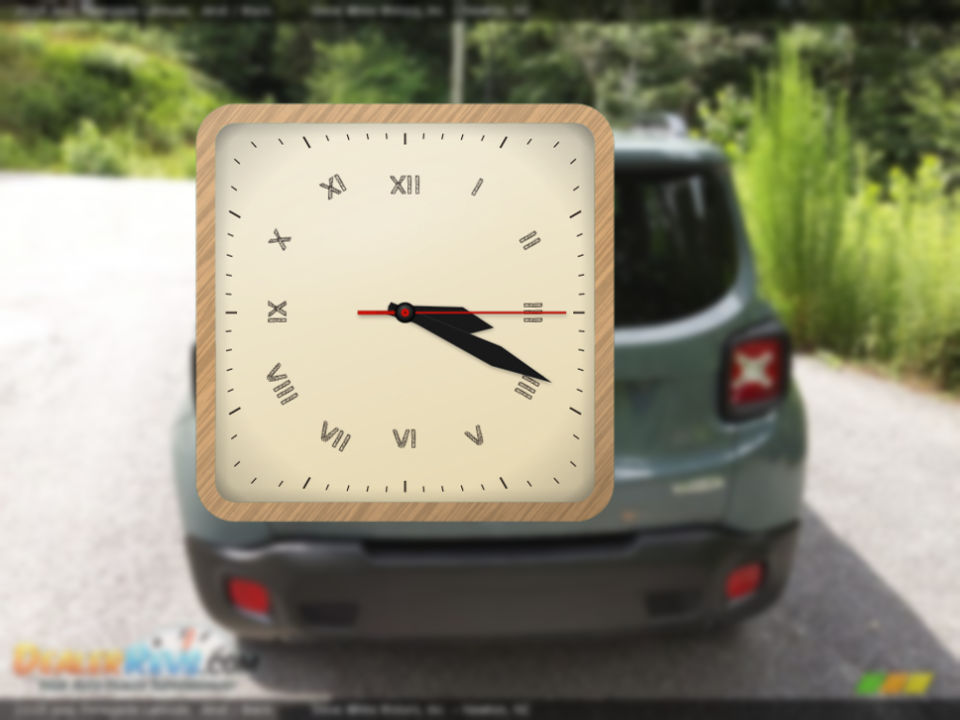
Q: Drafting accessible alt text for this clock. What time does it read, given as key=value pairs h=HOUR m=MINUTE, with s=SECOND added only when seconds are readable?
h=3 m=19 s=15
